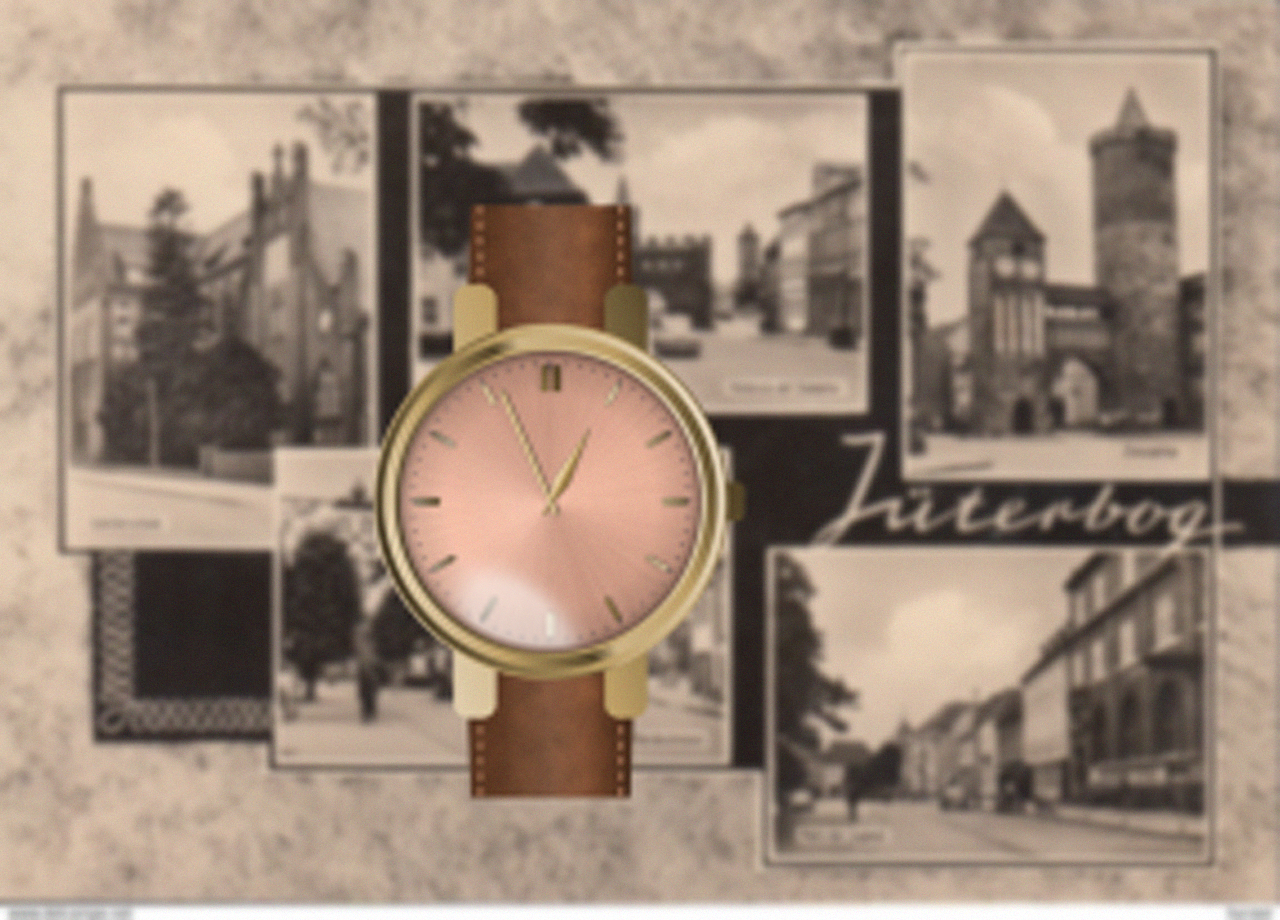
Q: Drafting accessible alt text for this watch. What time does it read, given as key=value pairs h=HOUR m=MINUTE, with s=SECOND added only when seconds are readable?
h=12 m=56
